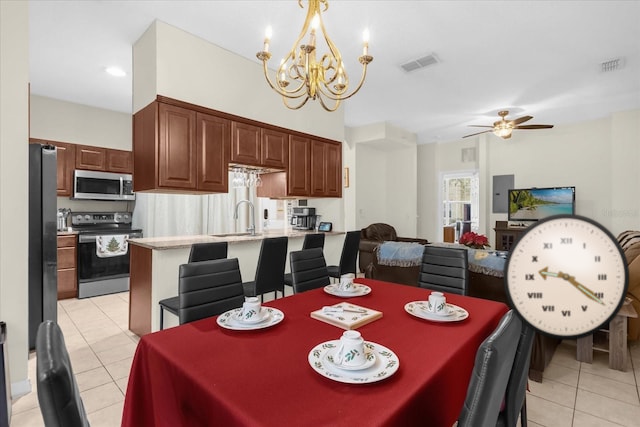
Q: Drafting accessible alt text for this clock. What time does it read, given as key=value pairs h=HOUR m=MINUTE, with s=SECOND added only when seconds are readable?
h=9 m=21
